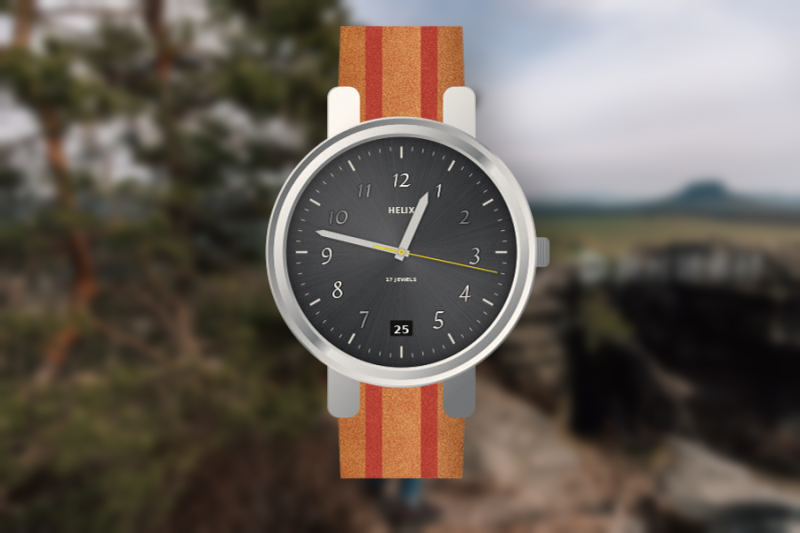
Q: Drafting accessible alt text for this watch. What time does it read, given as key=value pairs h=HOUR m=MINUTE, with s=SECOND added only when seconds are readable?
h=12 m=47 s=17
